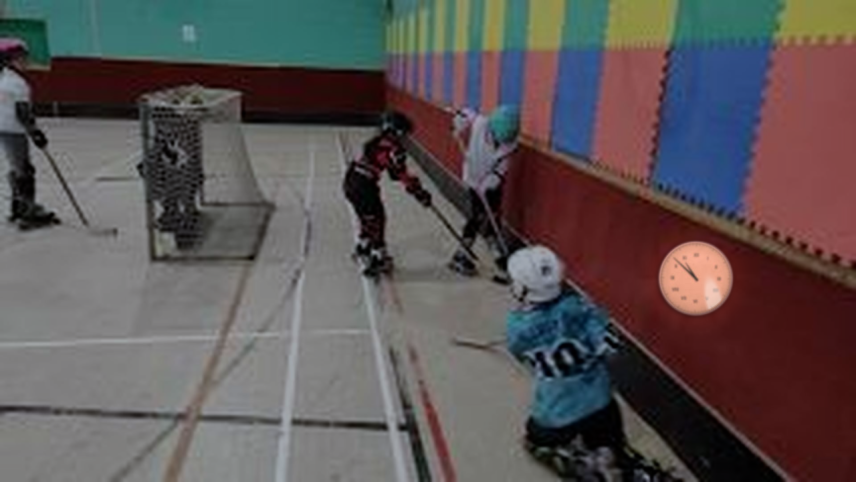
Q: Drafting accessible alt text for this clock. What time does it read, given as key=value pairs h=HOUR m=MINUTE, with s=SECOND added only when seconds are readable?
h=10 m=52
